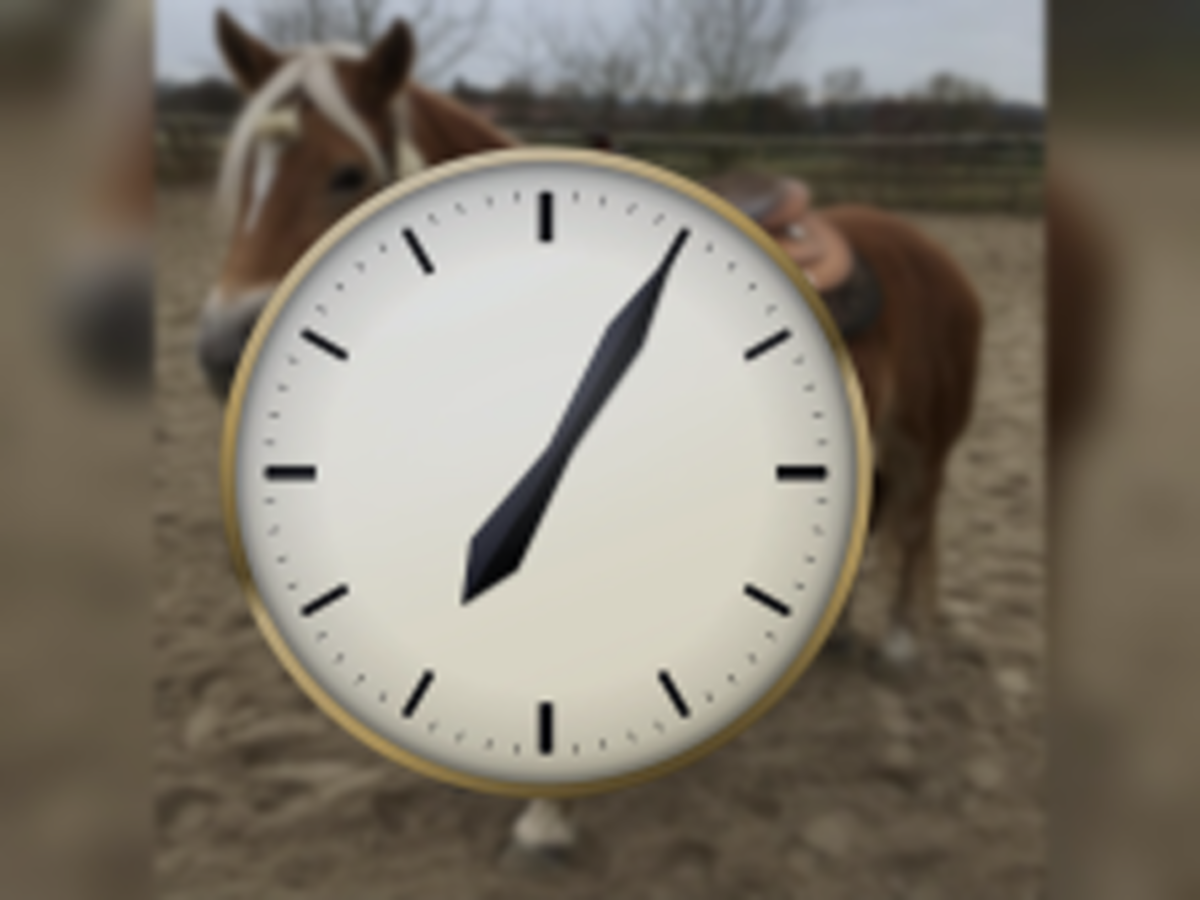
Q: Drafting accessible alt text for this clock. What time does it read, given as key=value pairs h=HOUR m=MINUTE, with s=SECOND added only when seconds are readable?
h=7 m=5
